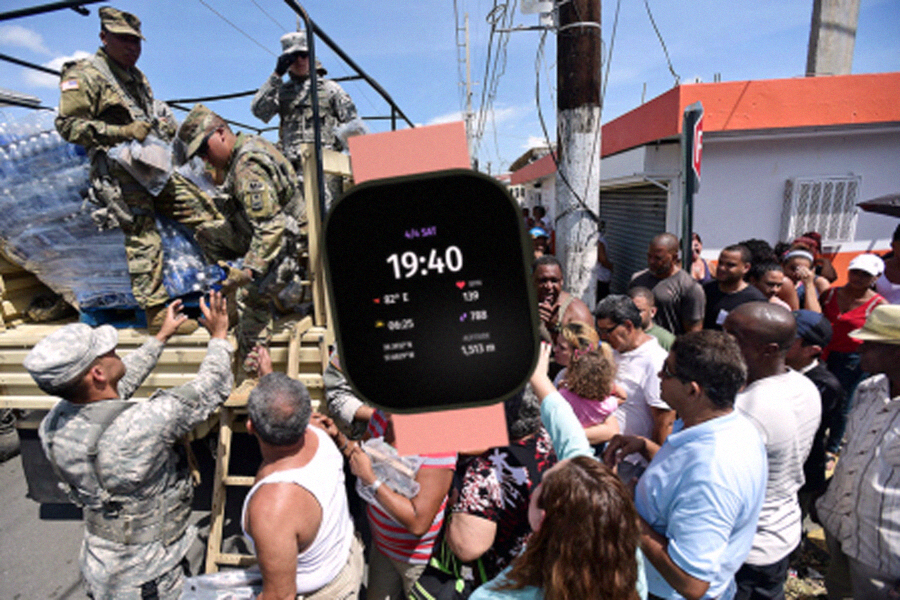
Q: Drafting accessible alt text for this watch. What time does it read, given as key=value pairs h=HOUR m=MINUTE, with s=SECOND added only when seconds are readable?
h=19 m=40
